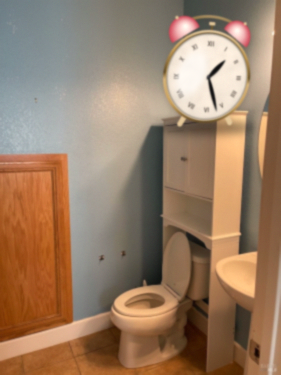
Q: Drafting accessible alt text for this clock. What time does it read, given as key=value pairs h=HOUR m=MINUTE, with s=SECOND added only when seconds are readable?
h=1 m=27
